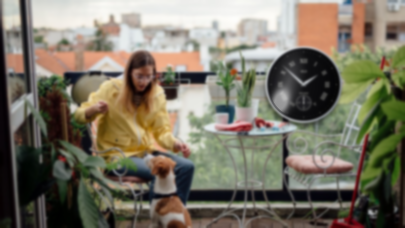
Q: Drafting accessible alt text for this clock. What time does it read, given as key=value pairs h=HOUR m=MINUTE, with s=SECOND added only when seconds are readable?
h=1 m=52
